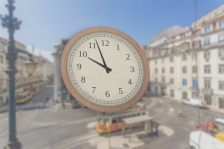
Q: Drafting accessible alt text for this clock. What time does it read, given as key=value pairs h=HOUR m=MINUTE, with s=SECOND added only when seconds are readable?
h=9 m=57
